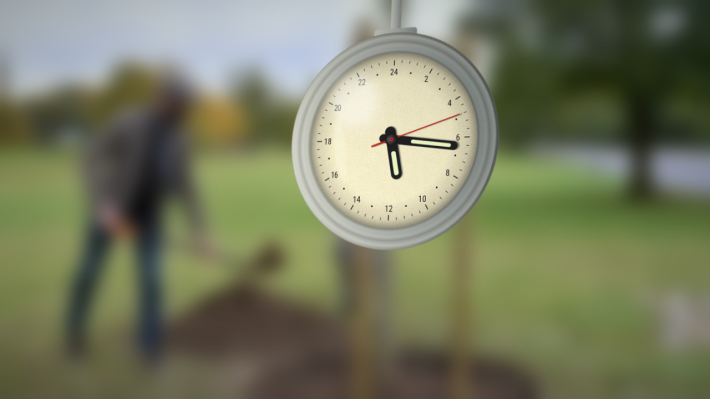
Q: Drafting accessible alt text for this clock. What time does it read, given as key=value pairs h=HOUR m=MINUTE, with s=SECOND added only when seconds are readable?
h=11 m=16 s=12
